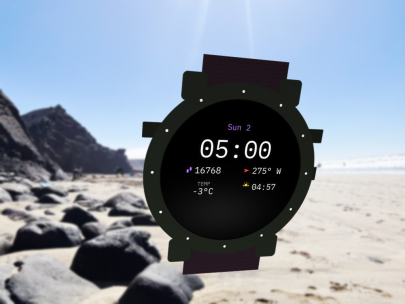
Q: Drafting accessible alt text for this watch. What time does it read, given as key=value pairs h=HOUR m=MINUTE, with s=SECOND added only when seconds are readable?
h=5 m=0
